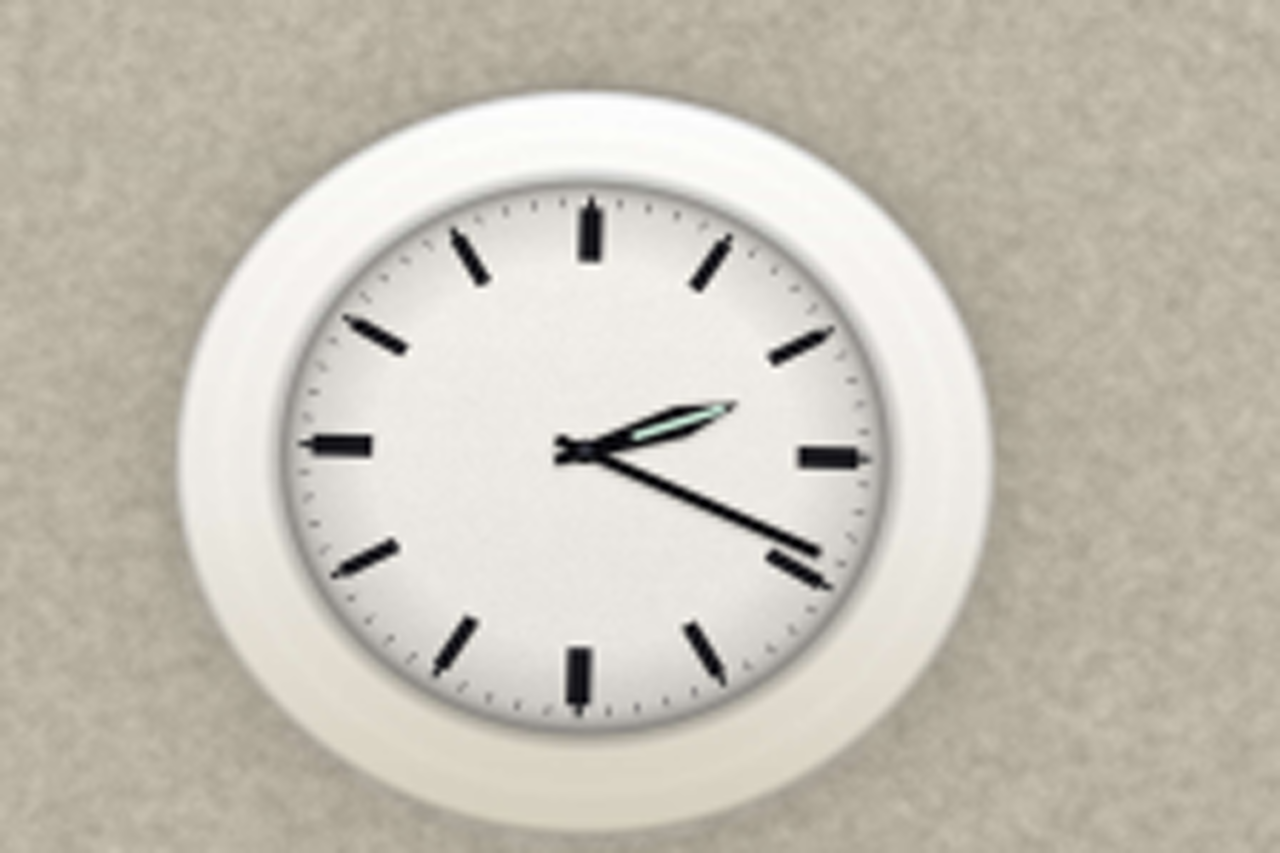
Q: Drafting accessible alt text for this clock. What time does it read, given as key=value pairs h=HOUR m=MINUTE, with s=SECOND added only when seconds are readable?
h=2 m=19
